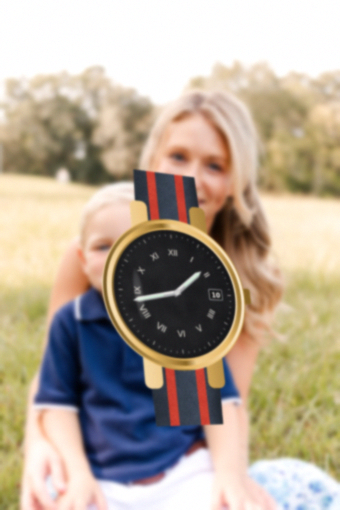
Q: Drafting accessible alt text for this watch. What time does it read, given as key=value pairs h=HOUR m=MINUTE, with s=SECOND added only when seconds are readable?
h=1 m=43
